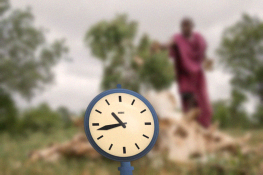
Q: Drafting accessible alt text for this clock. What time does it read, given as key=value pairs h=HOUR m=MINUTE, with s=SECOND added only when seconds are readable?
h=10 m=43
